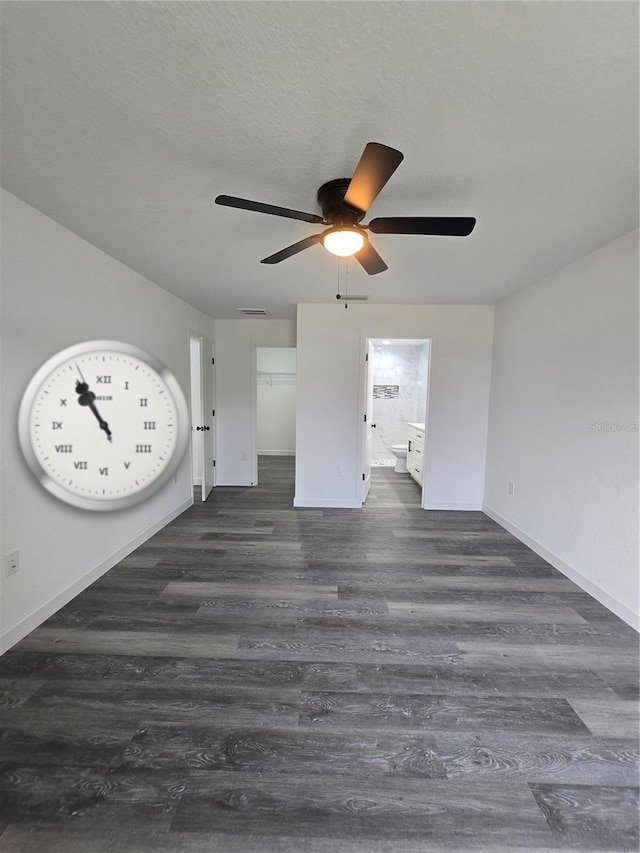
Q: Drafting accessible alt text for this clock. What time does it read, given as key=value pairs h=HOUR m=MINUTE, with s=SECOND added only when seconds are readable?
h=10 m=54 s=56
